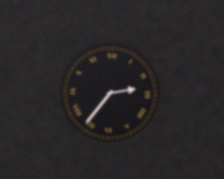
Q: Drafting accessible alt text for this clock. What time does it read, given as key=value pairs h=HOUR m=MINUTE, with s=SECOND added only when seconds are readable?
h=2 m=36
